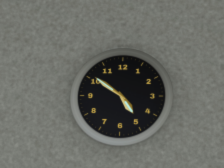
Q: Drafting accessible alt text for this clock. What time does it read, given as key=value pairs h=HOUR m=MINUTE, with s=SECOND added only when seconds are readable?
h=4 m=51
